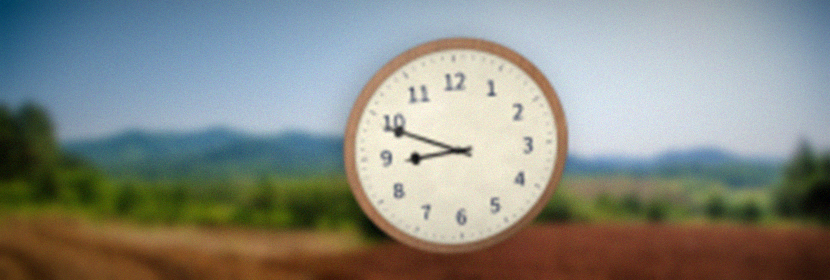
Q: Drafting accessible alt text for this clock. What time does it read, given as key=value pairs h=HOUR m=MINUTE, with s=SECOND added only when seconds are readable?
h=8 m=49
